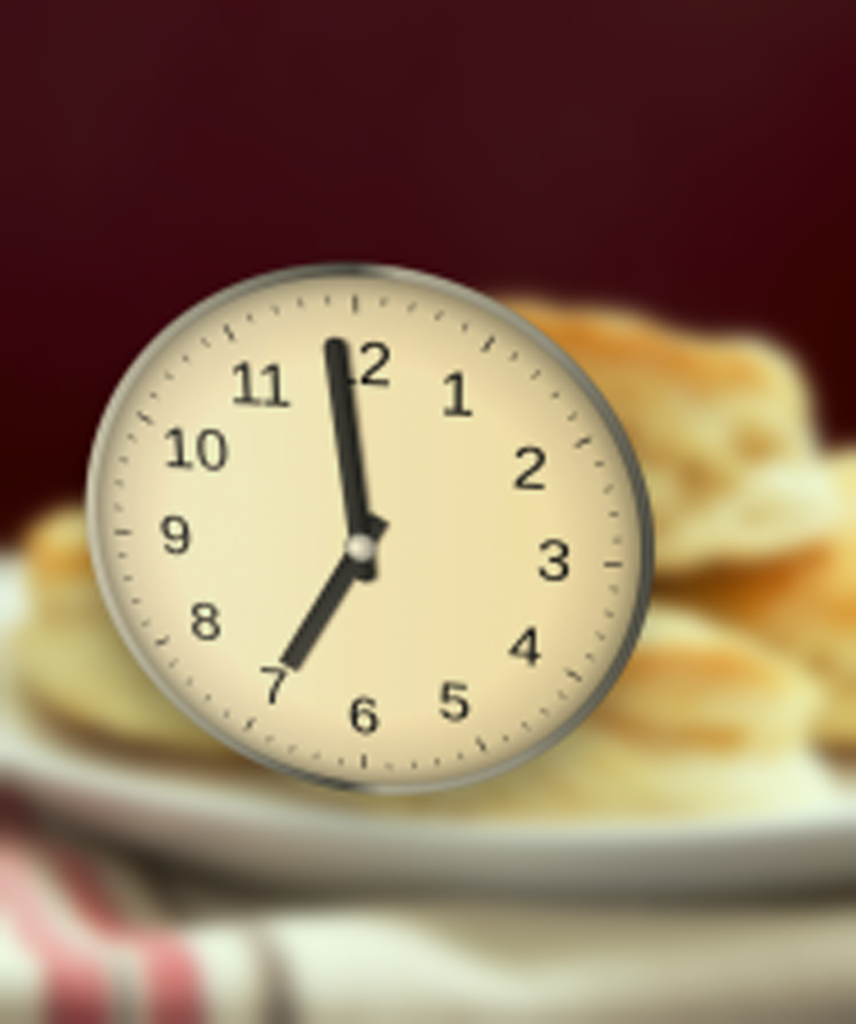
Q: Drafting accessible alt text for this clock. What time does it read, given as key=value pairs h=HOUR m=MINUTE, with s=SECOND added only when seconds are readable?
h=6 m=59
